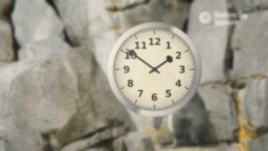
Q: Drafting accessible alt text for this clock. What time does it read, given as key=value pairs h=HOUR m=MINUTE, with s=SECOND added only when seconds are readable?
h=1 m=51
